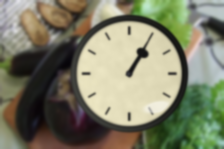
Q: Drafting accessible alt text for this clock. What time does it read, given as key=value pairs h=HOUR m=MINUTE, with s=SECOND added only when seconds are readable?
h=1 m=5
